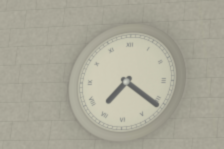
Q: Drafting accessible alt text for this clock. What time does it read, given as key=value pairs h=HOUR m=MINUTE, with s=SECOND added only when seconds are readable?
h=7 m=21
